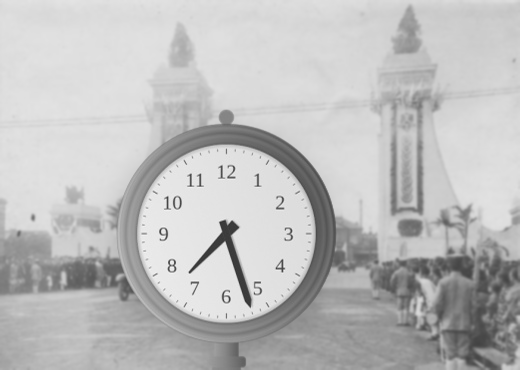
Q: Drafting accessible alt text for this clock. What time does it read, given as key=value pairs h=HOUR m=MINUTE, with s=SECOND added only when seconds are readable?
h=7 m=27
